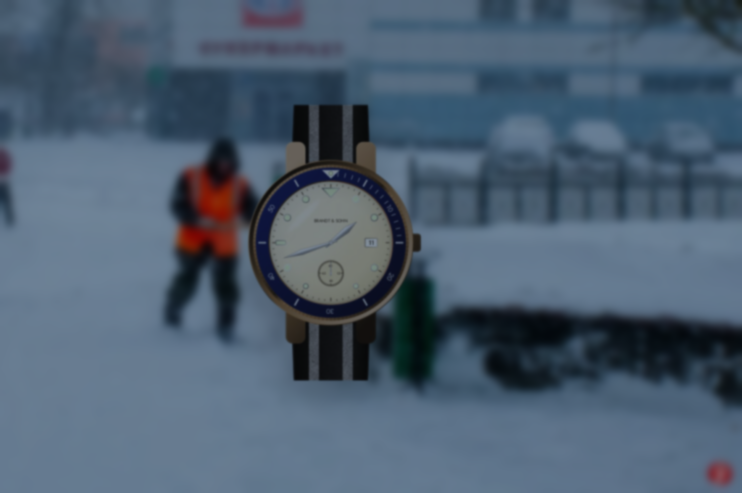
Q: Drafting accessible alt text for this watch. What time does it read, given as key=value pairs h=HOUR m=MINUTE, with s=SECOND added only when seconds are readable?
h=1 m=42
